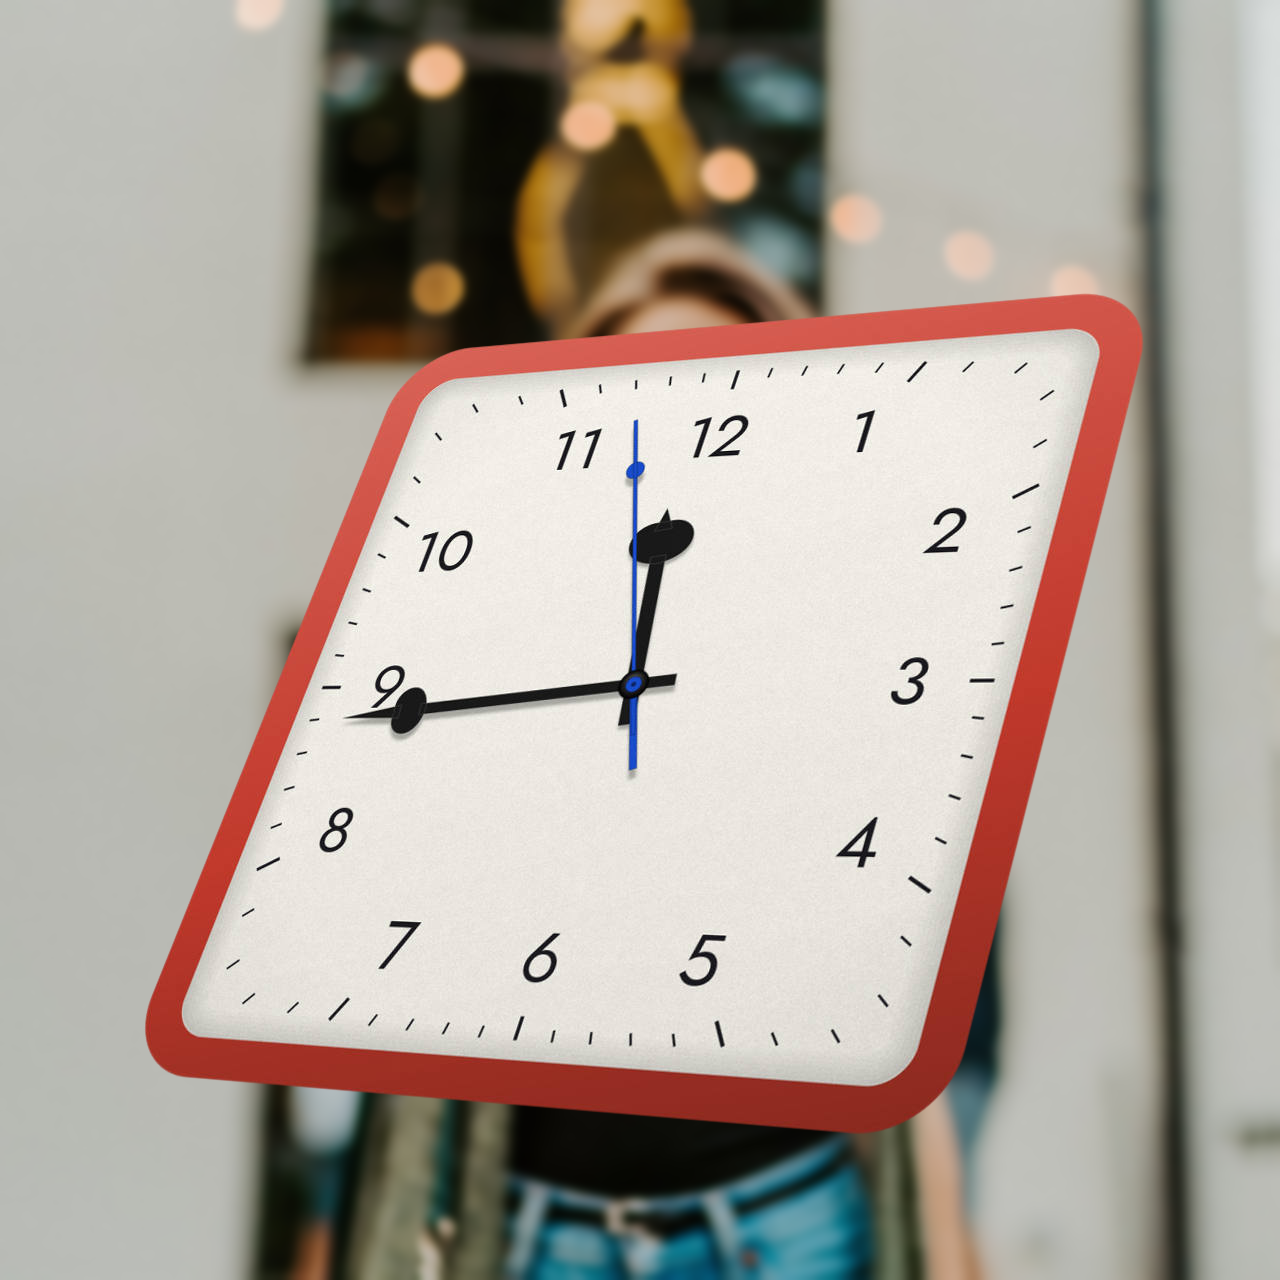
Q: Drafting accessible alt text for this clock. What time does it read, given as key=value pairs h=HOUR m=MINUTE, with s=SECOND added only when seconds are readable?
h=11 m=43 s=57
